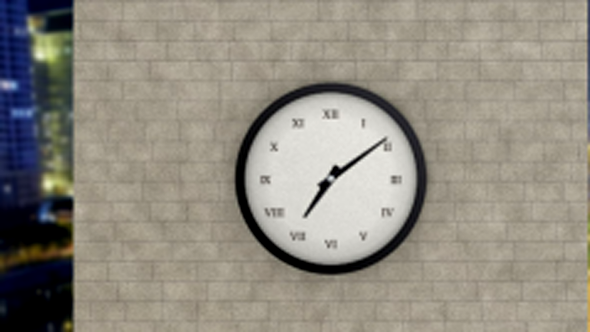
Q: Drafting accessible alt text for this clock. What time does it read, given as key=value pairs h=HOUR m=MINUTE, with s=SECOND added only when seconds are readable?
h=7 m=9
